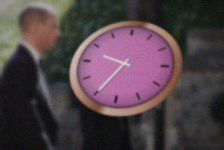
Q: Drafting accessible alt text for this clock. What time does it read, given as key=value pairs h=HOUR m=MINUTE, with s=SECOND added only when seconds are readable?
h=9 m=35
